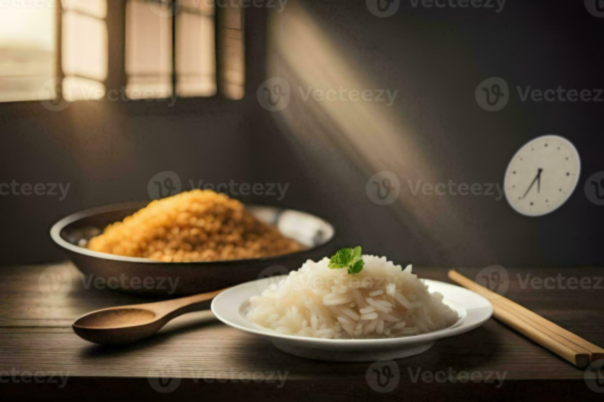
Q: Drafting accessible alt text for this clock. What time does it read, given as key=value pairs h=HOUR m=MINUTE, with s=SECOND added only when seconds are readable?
h=5 m=34
